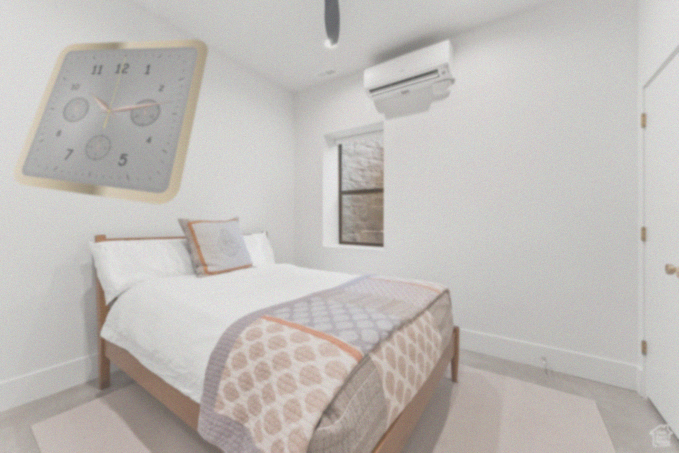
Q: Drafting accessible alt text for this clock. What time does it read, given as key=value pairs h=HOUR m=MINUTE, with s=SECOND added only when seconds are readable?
h=10 m=13
